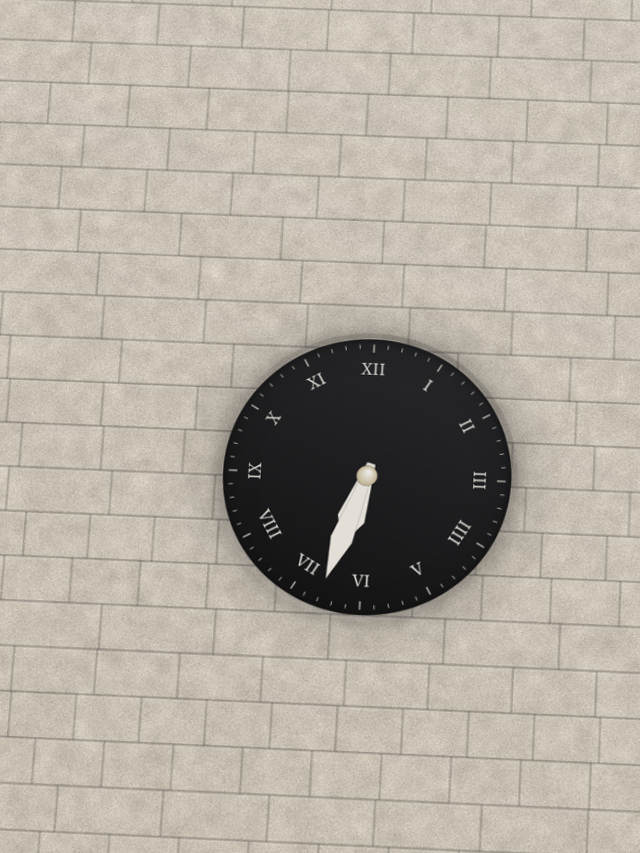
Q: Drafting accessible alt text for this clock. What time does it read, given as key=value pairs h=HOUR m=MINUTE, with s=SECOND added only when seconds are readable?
h=6 m=33
